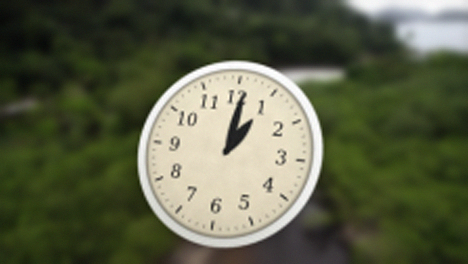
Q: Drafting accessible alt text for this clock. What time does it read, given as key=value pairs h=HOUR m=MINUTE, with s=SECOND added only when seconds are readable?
h=1 m=1
